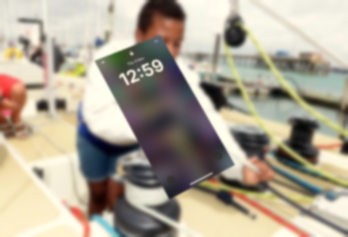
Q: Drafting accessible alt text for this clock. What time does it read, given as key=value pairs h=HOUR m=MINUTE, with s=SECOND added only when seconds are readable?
h=12 m=59
